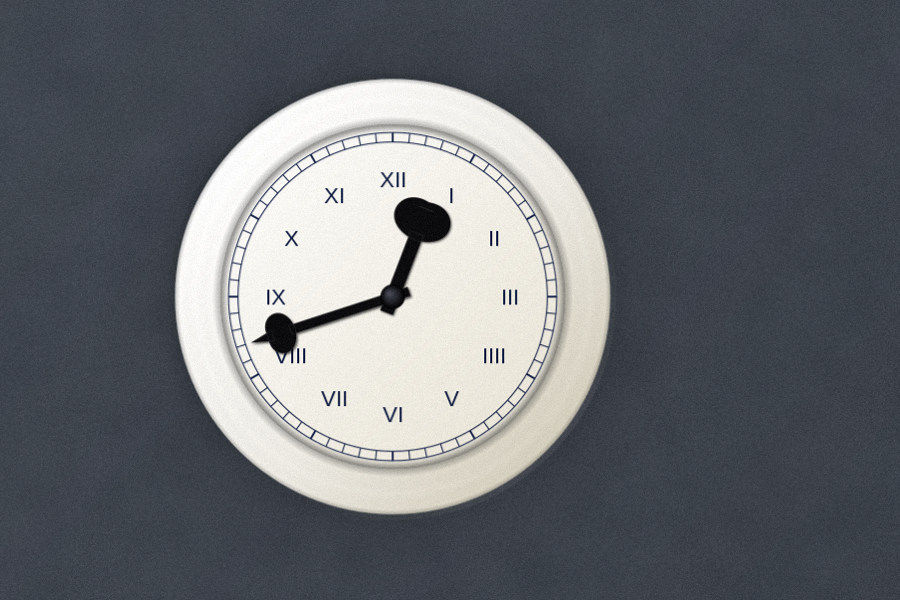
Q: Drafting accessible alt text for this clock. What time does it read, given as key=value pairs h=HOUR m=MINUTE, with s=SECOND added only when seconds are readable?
h=12 m=42
